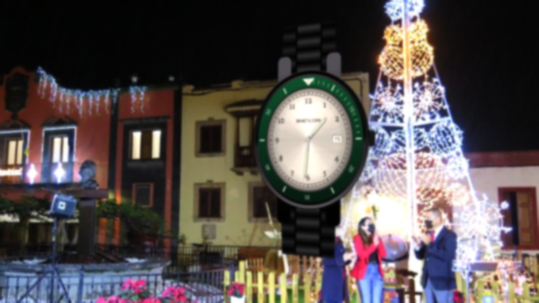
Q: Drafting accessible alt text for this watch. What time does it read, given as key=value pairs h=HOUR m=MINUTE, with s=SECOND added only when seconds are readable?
h=1 m=31
